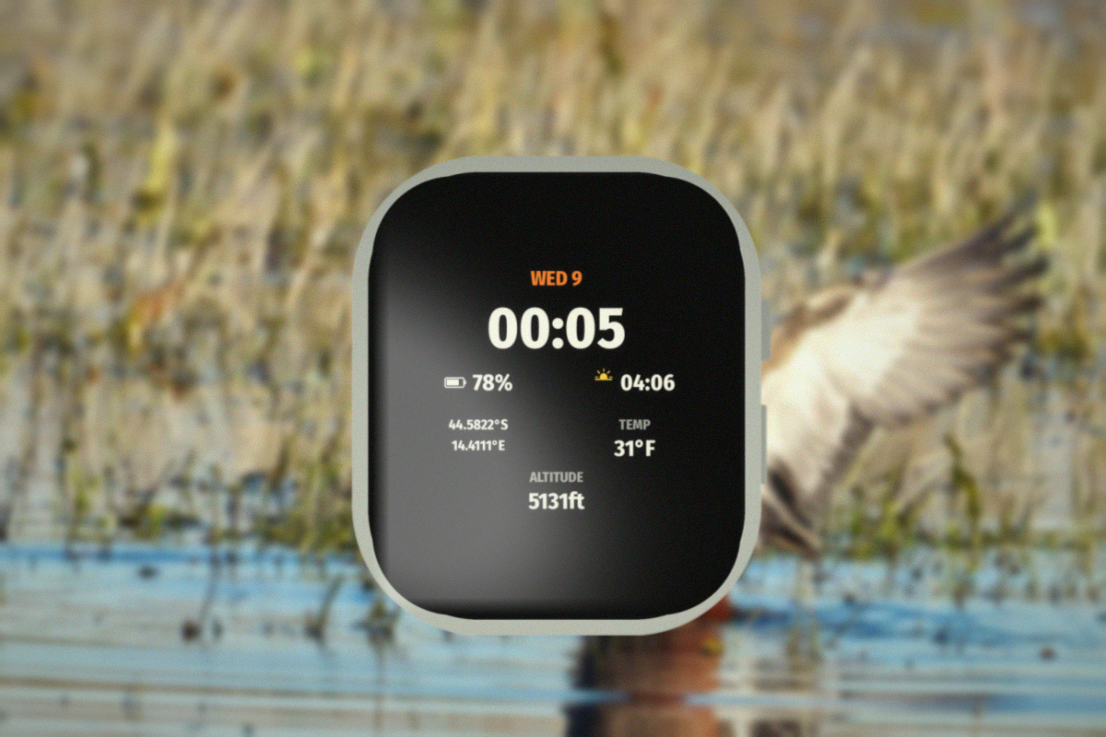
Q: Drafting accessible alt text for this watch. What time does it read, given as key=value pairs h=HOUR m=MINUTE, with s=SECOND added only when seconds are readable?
h=0 m=5
